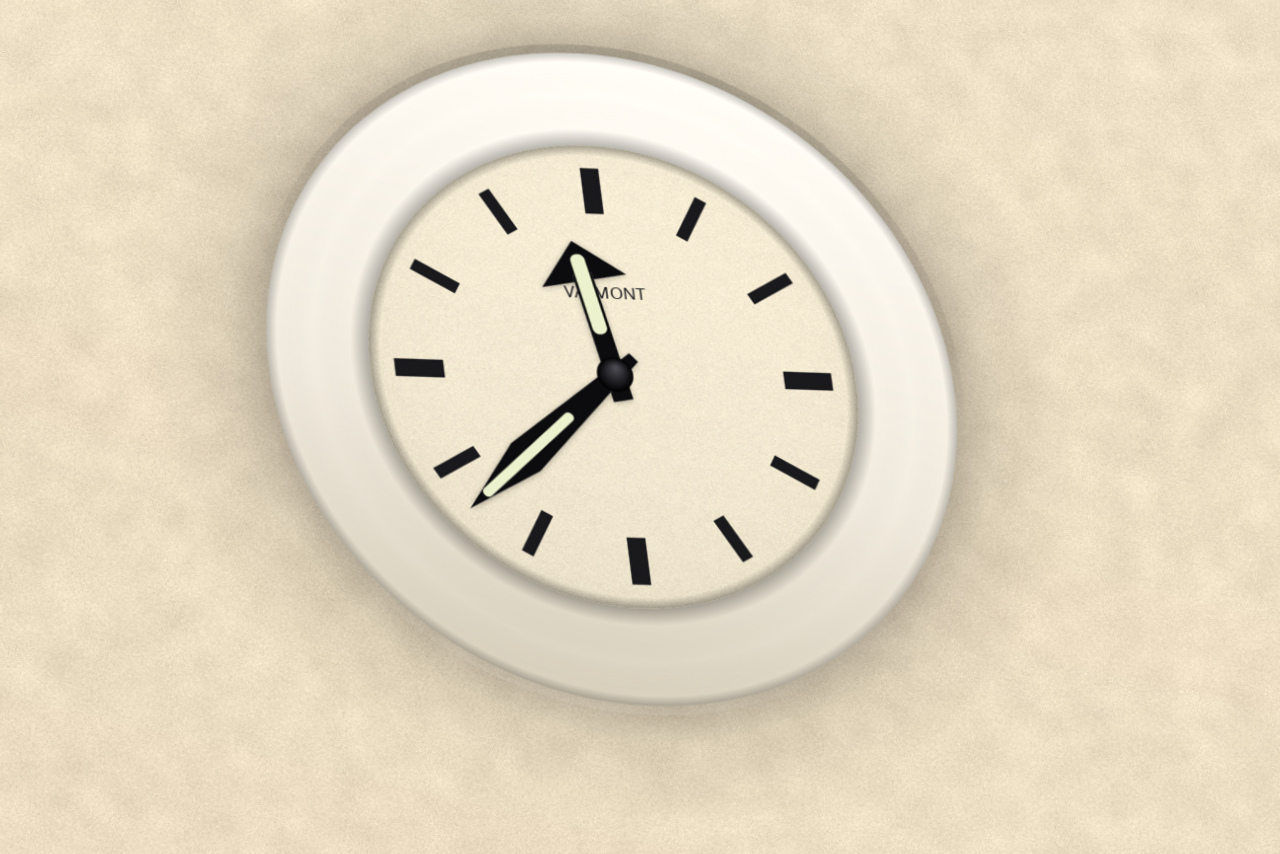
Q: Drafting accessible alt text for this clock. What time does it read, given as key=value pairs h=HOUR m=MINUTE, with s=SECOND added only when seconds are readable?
h=11 m=38
